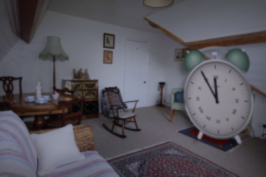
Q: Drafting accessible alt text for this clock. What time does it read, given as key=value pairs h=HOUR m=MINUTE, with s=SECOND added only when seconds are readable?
h=11 m=55
